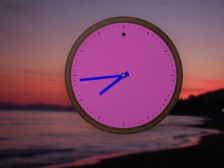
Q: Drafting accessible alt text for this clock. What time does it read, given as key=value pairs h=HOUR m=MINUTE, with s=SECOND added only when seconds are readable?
h=7 m=44
